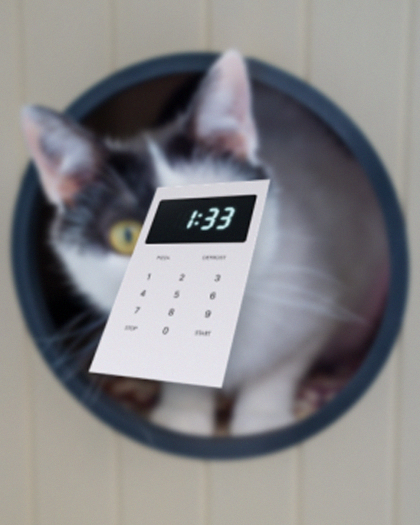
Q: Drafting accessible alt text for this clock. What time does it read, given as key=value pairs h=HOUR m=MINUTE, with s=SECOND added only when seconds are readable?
h=1 m=33
